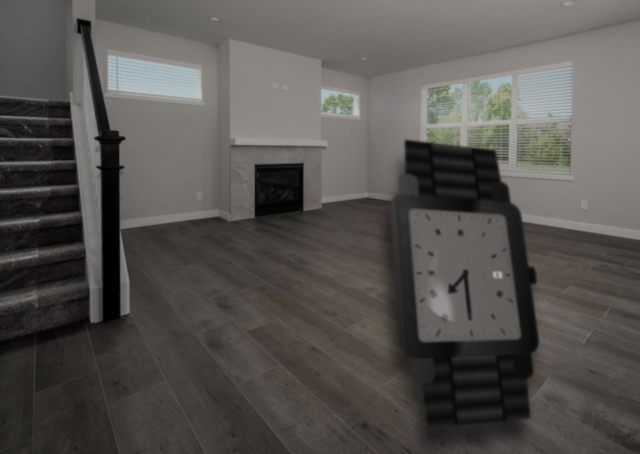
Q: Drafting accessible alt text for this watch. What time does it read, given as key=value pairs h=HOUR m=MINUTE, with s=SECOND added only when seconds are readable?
h=7 m=30
